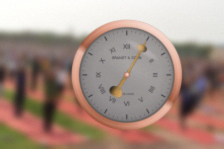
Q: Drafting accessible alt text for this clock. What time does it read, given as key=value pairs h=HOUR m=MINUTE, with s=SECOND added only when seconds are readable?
h=7 m=5
